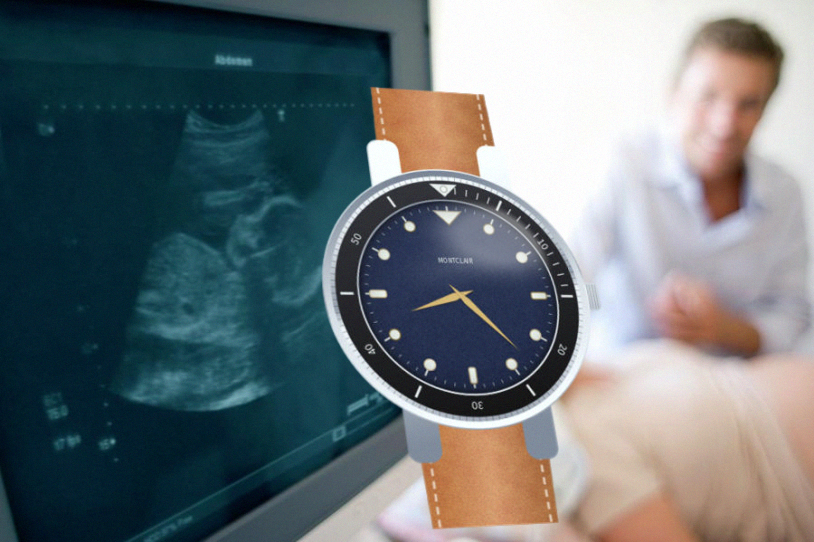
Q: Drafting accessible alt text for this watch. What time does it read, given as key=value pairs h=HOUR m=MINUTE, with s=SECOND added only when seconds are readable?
h=8 m=23
